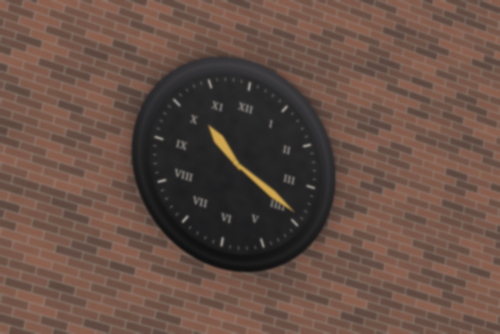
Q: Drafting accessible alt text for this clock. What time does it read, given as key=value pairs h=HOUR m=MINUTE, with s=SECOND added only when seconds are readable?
h=10 m=19
